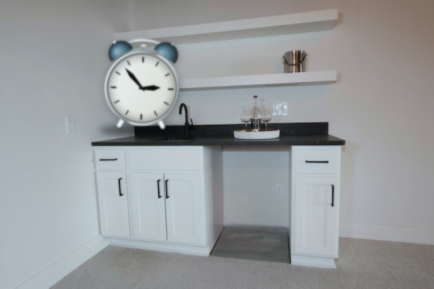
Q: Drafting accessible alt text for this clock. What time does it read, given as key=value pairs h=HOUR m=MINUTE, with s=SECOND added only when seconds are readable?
h=2 m=53
